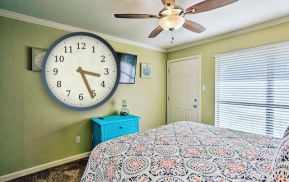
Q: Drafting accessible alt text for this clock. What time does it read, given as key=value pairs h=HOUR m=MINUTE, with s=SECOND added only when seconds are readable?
h=3 m=26
